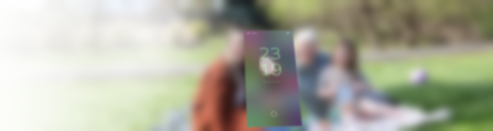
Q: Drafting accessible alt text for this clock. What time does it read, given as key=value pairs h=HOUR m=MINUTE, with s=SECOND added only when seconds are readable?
h=23 m=19
